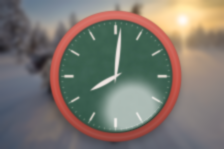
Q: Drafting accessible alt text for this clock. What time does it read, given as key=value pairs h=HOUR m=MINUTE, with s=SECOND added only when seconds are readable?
h=8 m=1
